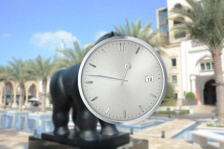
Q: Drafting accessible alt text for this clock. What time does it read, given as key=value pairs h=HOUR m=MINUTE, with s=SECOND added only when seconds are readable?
h=12 m=47
